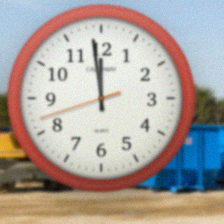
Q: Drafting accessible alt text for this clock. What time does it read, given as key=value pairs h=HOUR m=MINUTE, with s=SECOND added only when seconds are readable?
h=11 m=58 s=42
